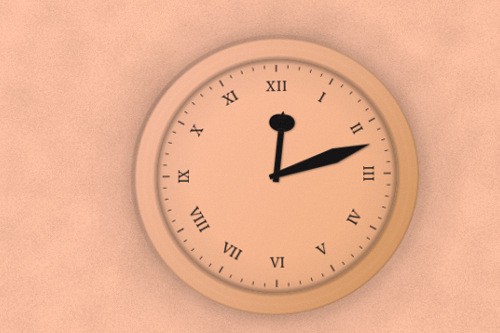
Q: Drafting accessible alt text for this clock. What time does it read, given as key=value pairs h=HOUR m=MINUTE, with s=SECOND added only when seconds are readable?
h=12 m=12
